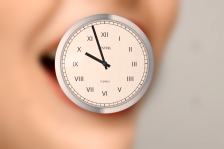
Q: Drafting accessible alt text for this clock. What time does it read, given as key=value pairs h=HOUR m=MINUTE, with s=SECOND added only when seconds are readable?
h=9 m=57
